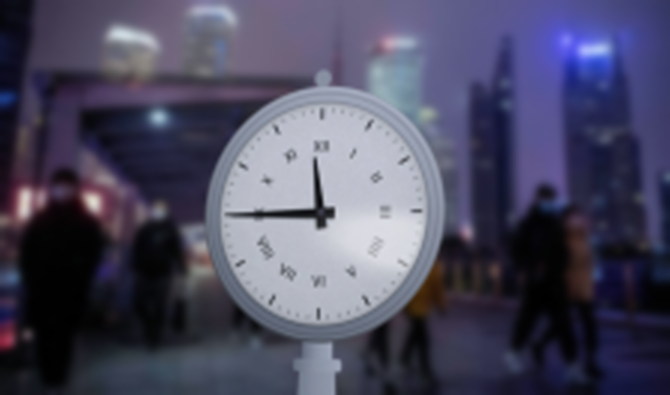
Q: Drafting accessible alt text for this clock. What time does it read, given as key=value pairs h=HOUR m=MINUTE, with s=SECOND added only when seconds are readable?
h=11 m=45
